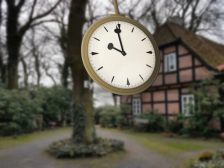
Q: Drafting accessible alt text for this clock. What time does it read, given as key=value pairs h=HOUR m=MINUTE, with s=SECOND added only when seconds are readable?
h=9 m=59
